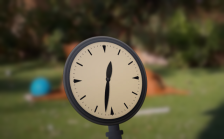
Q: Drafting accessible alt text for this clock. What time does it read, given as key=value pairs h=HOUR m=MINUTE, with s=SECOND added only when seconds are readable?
h=12 m=32
